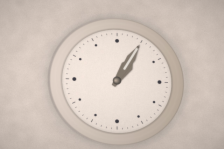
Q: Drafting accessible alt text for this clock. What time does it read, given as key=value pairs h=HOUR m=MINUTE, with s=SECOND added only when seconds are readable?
h=1 m=5
